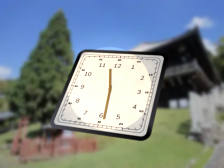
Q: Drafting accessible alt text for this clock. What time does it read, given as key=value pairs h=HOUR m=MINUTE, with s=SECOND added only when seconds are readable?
h=11 m=29
